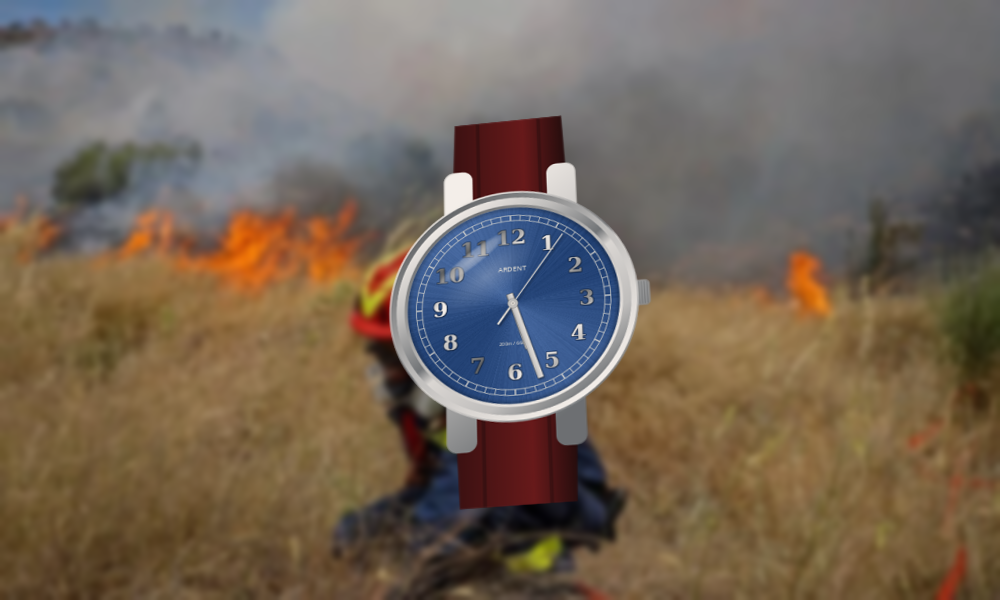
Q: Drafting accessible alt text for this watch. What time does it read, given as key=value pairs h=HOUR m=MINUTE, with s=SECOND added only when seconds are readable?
h=5 m=27 s=6
